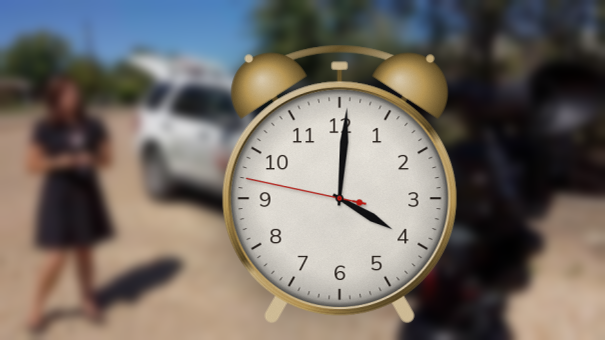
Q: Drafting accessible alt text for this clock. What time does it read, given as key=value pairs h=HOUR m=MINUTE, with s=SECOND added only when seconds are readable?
h=4 m=0 s=47
